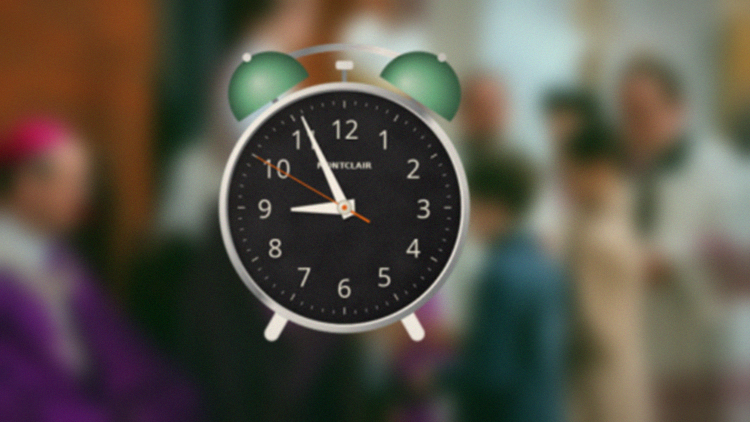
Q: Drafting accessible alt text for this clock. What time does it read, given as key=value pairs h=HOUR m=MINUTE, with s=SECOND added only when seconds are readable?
h=8 m=55 s=50
